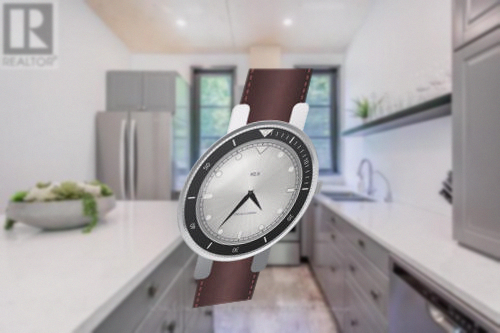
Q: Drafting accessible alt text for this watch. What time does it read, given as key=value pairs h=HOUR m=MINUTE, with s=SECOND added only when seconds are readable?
h=4 m=36
